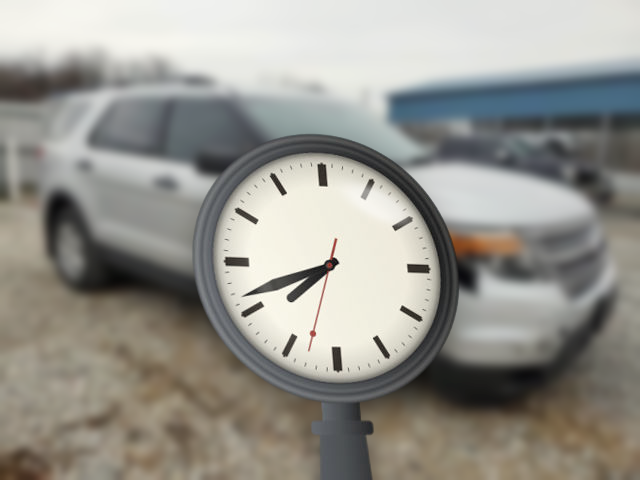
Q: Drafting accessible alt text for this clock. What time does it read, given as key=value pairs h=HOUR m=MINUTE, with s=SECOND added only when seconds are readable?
h=7 m=41 s=33
